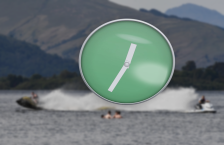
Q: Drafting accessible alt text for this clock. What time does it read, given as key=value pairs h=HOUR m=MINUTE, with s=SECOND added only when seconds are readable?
h=12 m=35
